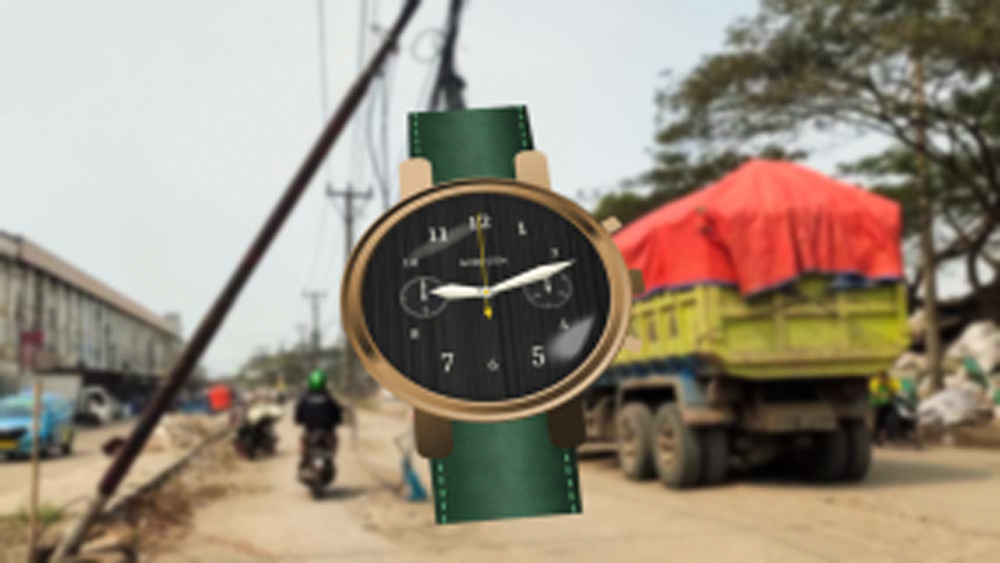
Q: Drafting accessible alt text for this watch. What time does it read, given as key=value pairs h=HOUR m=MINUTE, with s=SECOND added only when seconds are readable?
h=9 m=12
